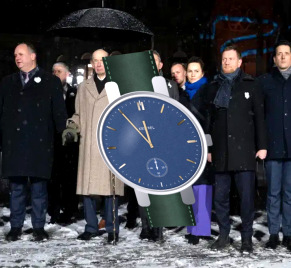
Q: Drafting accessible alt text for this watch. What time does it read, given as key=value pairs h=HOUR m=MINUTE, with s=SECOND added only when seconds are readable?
h=11 m=55
